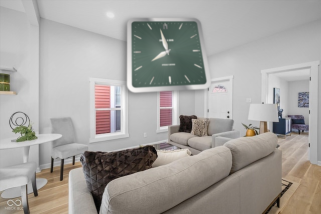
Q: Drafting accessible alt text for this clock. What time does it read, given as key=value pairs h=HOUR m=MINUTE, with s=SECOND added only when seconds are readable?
h=7 m=58
